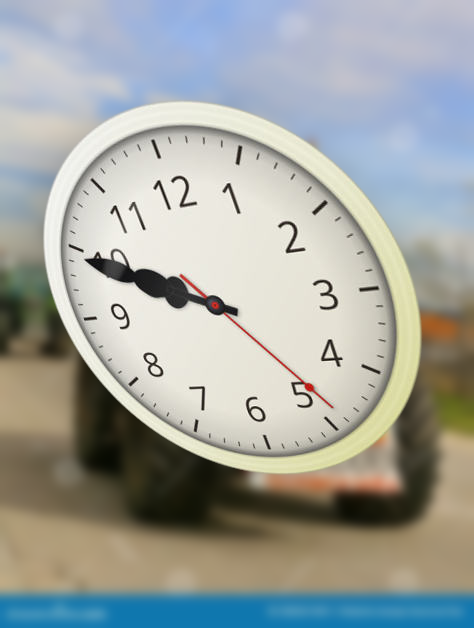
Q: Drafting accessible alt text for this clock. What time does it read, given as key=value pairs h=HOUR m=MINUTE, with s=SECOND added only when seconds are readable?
h=9 m=49 s=24
